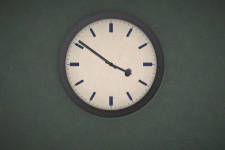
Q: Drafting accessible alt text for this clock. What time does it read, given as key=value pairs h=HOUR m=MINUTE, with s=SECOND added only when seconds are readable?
h=3 m=51
